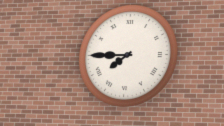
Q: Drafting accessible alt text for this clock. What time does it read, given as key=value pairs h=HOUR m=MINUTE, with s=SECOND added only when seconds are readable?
h=7 m=45
